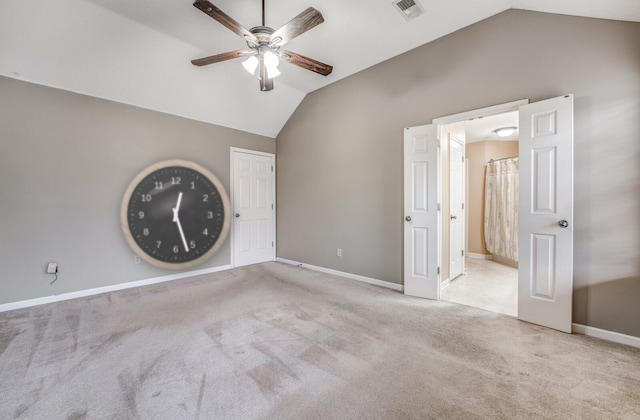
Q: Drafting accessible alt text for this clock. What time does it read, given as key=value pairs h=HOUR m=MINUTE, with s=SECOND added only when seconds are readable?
h=12 m=27
